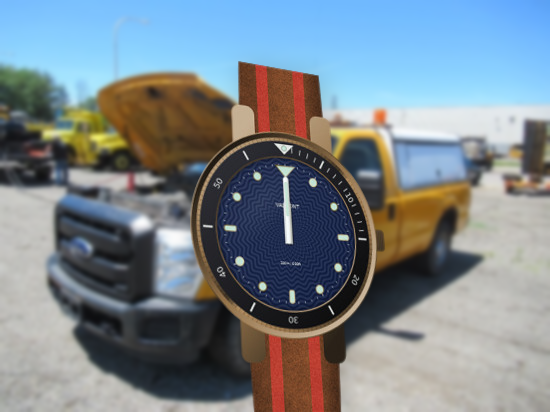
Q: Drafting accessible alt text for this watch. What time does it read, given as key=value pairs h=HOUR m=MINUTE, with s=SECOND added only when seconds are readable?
h=12 m=0
